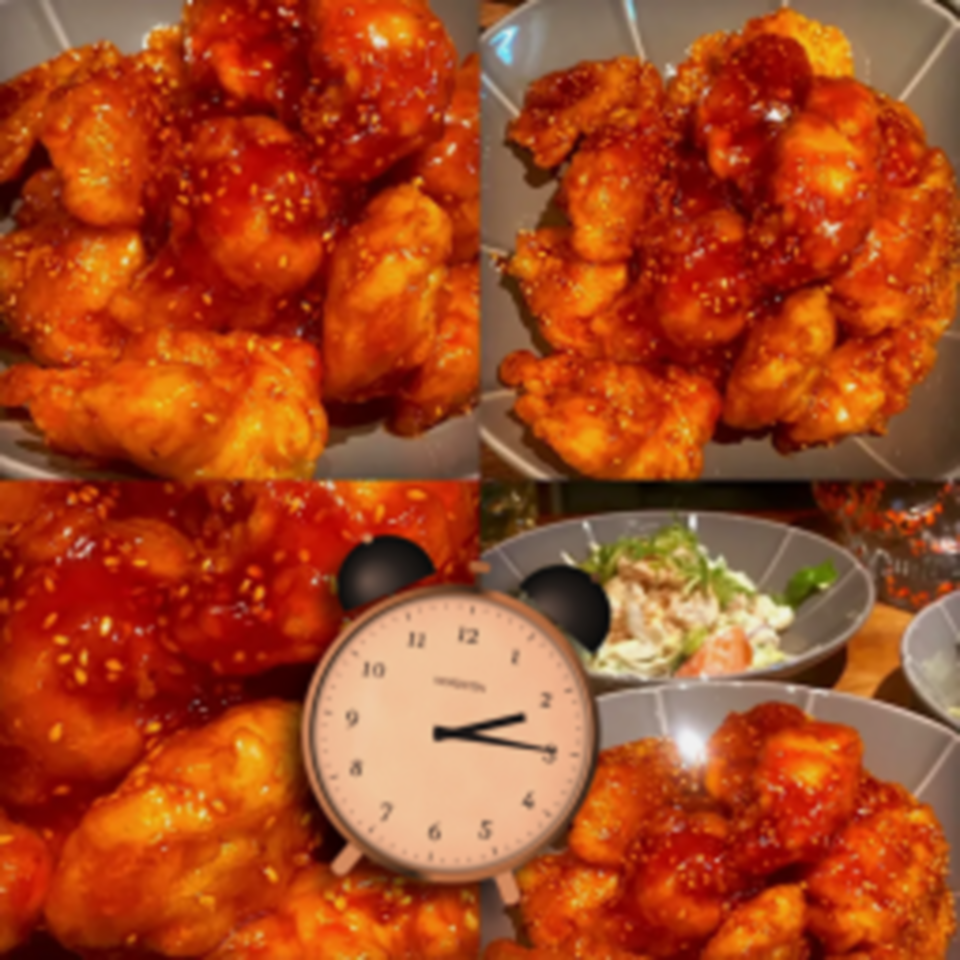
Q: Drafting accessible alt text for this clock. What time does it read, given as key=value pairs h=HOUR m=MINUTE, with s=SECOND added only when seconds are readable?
h=2 m=15
